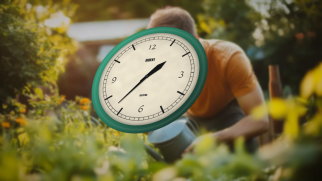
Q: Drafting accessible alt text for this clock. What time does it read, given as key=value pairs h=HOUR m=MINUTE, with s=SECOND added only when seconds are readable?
h=1 m=37
